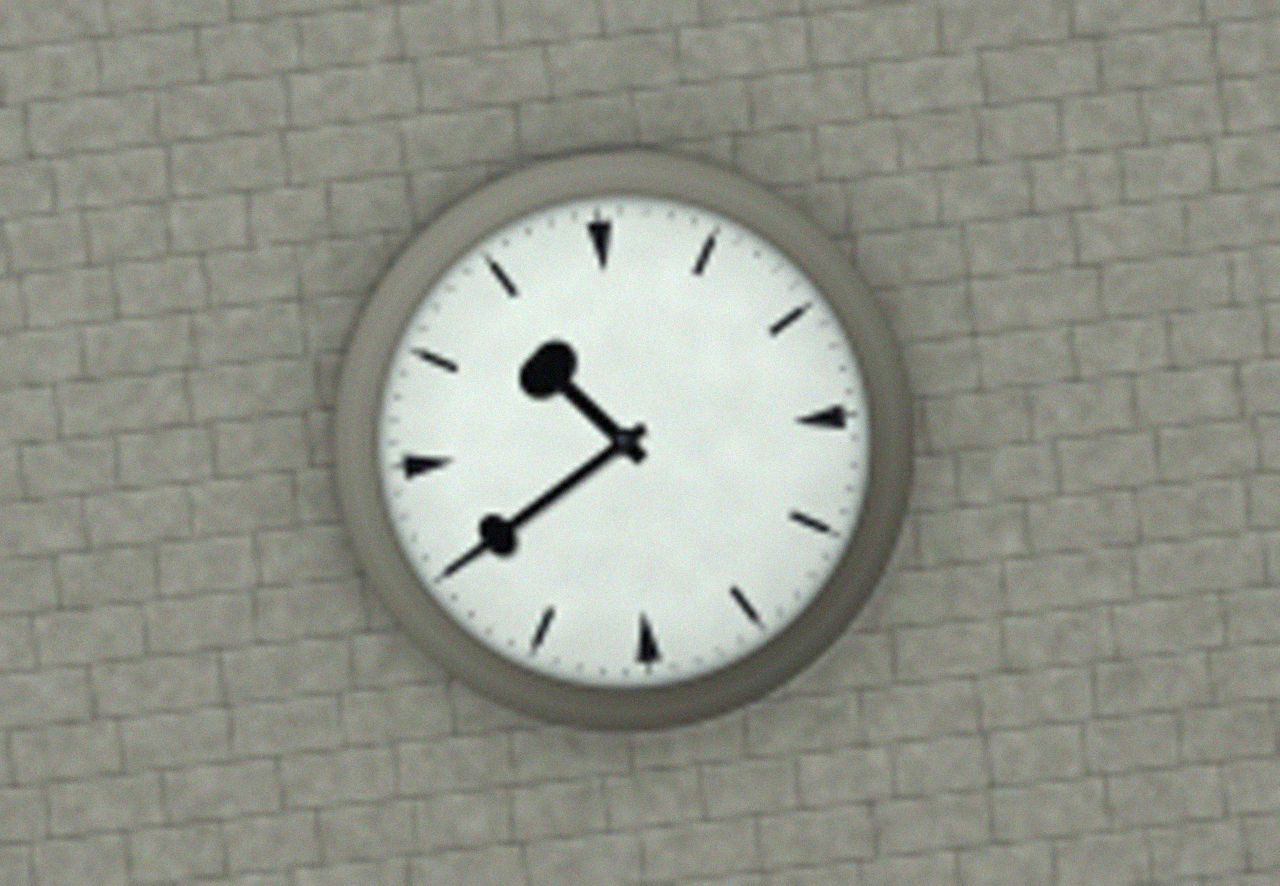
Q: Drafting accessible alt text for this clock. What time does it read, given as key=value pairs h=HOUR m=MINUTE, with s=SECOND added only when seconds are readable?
h=10 m=40
